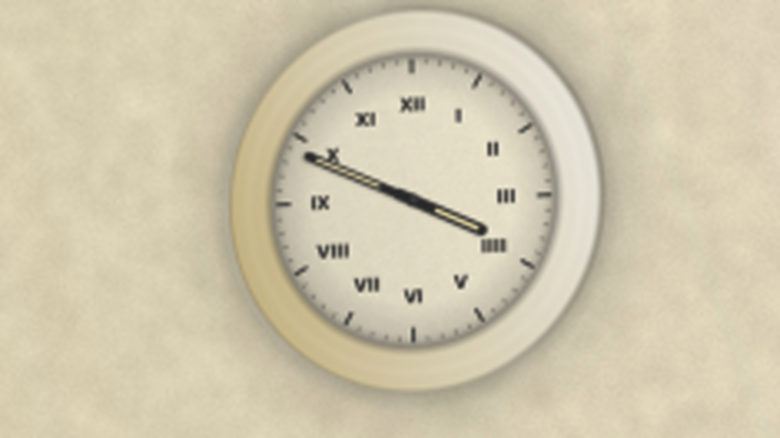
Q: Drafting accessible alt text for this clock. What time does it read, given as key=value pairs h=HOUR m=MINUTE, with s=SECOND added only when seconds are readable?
h=3 m=49
